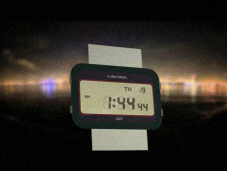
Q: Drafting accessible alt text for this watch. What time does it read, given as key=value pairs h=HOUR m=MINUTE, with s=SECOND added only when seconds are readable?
h=1 m=44 s=44
